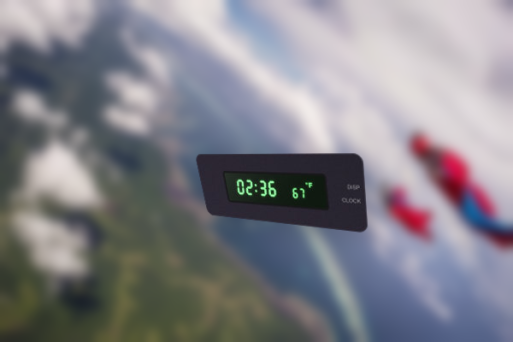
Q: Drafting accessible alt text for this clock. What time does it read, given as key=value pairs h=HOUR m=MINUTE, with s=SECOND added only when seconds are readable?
h=2 m=36
